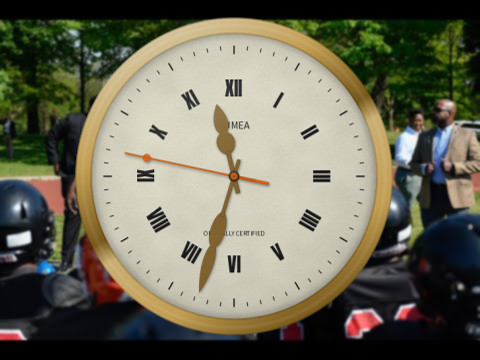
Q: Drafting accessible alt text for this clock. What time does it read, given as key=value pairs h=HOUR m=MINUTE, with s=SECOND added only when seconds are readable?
h=11 m=32 s=47
